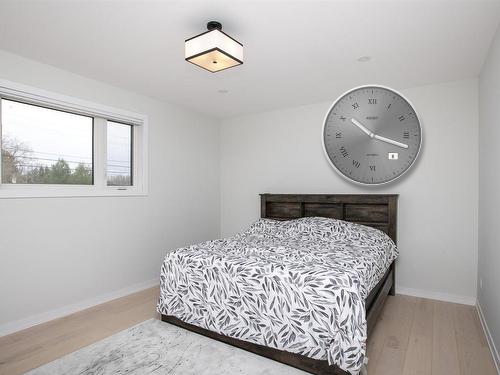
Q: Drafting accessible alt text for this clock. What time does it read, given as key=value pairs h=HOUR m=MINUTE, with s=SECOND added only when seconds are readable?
h=10 m=18
